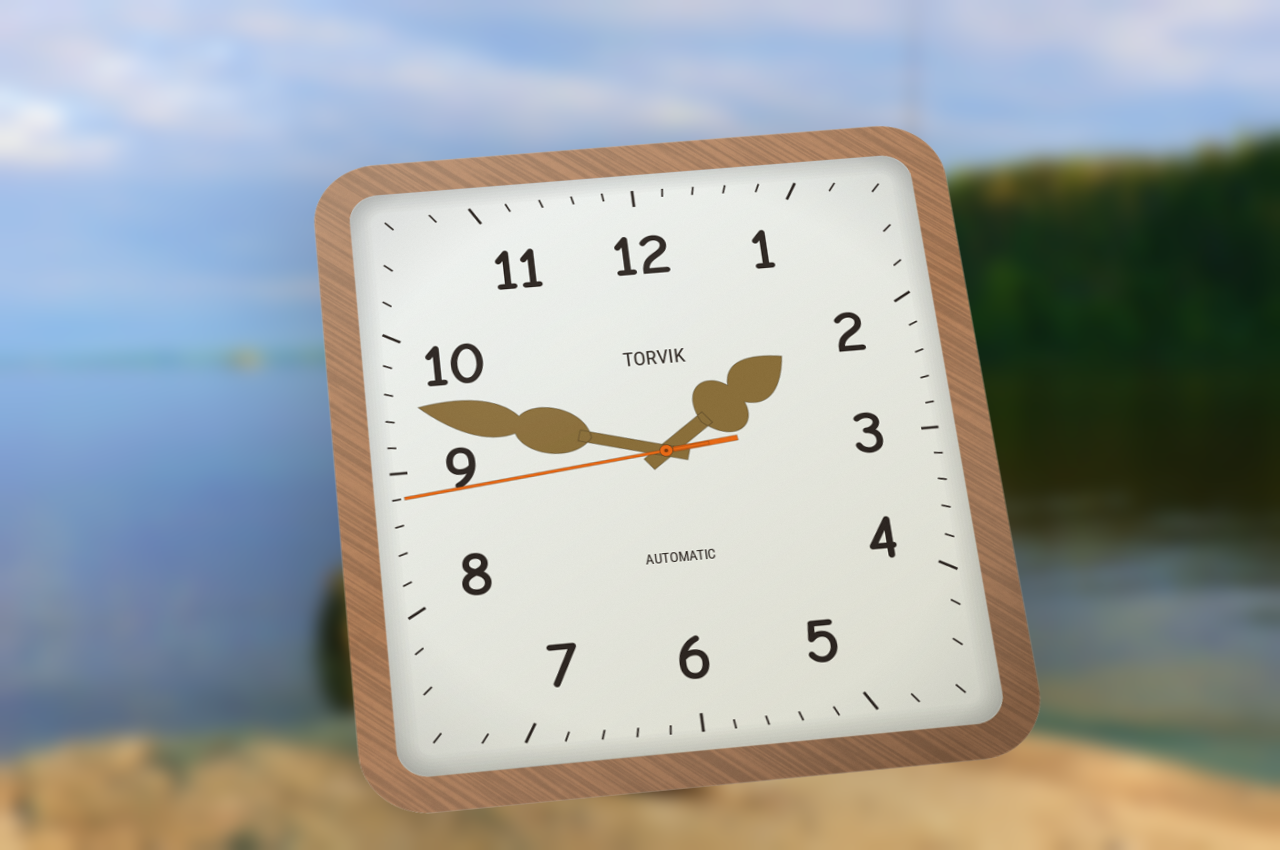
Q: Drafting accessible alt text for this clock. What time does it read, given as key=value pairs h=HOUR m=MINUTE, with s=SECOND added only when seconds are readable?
h=1 m=47 s=44
